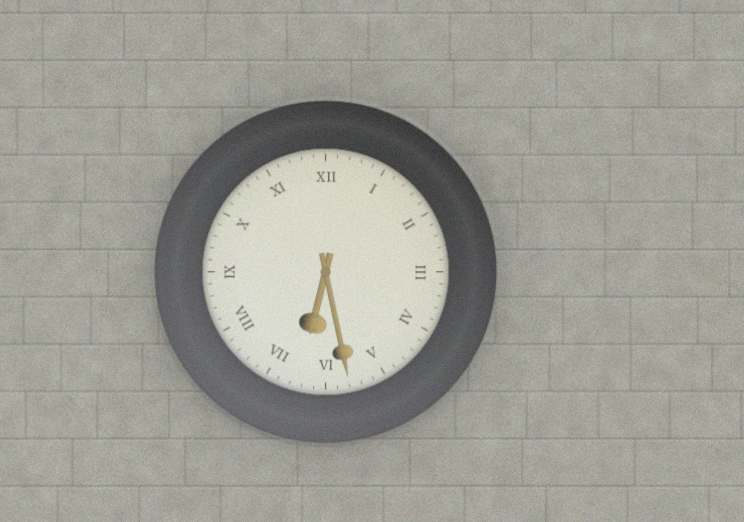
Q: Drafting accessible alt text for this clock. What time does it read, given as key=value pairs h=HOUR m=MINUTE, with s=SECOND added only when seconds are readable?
h=6 m=28
